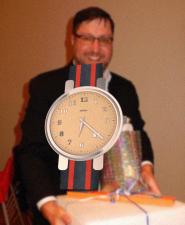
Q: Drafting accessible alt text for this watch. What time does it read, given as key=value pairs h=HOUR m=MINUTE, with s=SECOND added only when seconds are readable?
h=6 m=22
